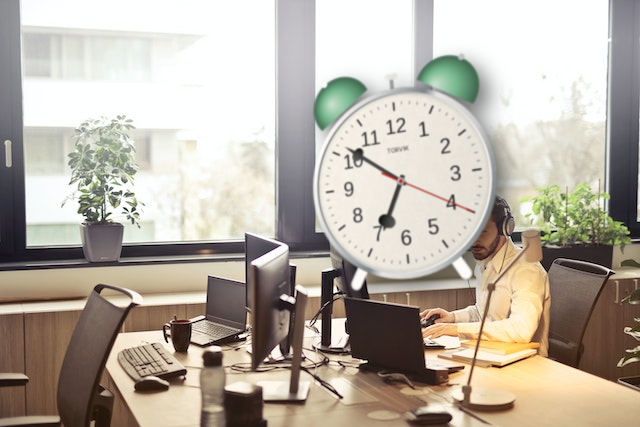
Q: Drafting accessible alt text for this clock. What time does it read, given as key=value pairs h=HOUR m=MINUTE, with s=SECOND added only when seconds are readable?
h=6 m=51 s=20
